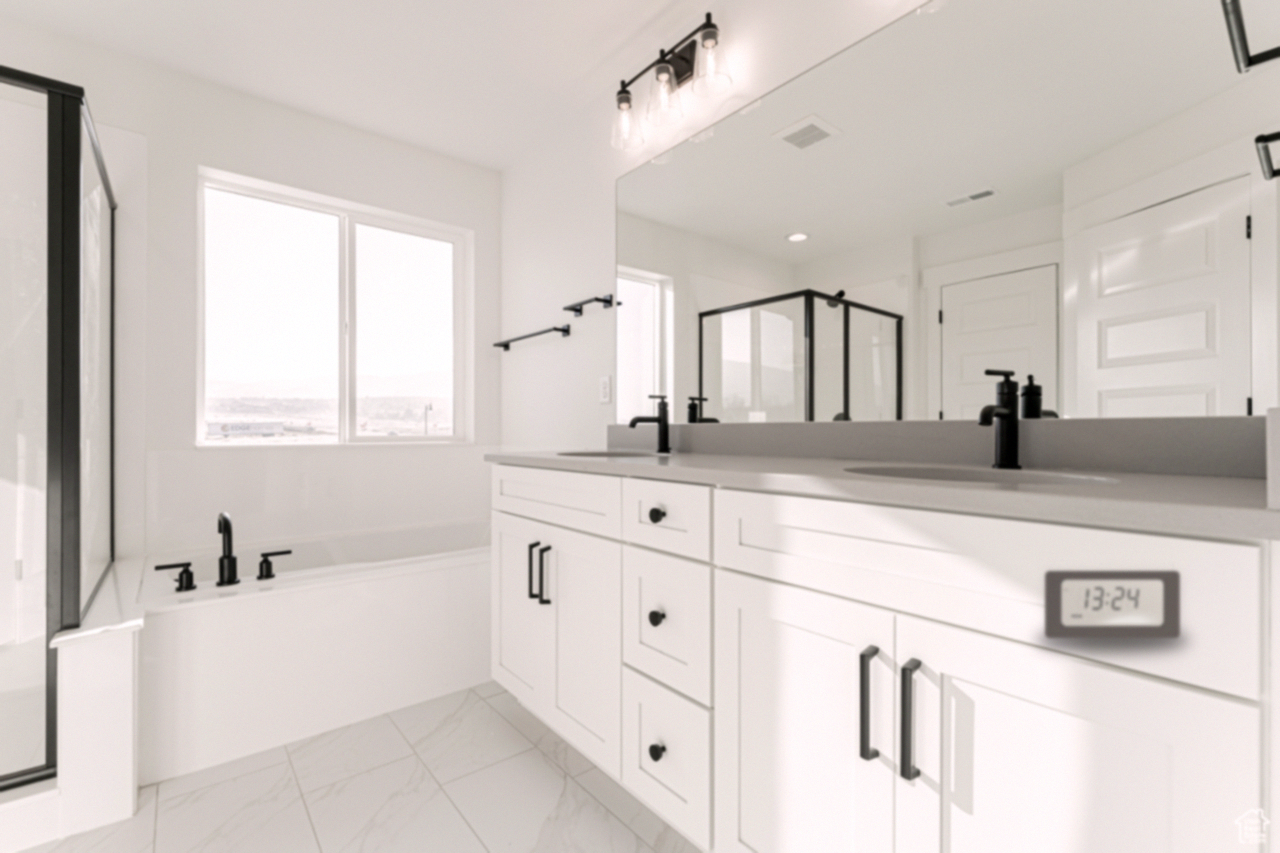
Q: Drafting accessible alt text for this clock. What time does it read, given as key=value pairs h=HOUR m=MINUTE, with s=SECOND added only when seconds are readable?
h=13 m=24
